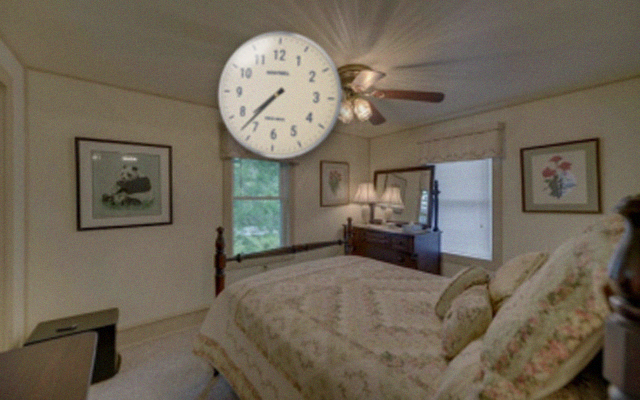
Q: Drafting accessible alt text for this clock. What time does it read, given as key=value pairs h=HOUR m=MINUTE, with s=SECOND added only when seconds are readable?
h=7 m=37
